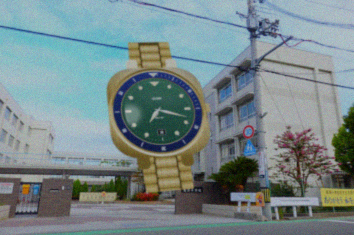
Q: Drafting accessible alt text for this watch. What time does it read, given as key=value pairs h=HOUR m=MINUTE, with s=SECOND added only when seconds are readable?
h=7 m=18
